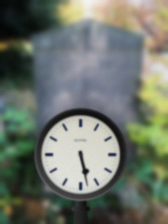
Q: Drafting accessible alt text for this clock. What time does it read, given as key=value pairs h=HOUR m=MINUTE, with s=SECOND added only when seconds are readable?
h=5 m=28
